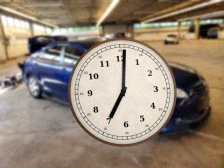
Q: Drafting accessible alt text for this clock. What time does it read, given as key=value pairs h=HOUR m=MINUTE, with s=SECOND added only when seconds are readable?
h=7 m=1
